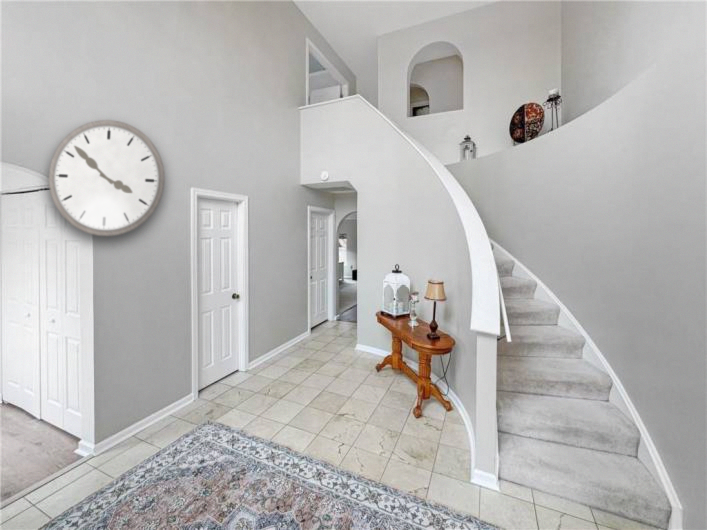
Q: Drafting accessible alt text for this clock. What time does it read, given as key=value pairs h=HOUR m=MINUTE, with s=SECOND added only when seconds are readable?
h=3 m=52
